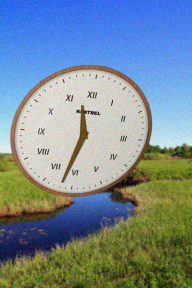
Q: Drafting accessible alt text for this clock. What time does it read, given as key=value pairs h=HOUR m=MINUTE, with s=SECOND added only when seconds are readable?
h=11 m=32
